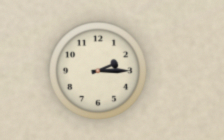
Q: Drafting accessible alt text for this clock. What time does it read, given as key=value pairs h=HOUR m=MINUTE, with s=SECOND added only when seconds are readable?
h=2 m=15
